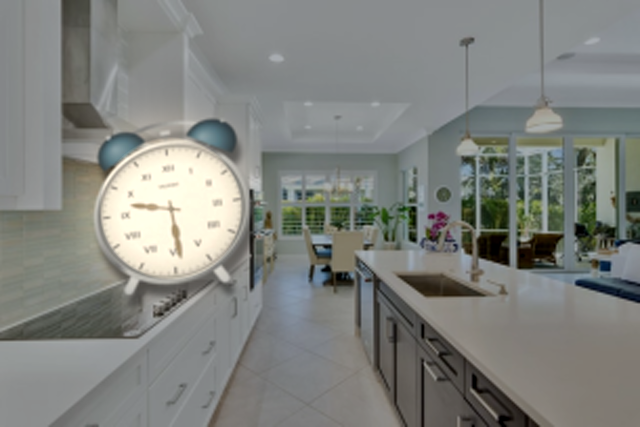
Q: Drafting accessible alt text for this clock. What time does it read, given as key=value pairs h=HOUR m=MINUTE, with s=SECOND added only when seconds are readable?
h=9 m=29
